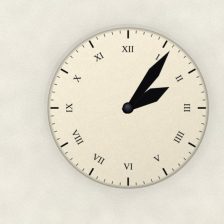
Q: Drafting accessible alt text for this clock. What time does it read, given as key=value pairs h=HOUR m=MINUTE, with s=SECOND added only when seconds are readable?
h=2 m=6
